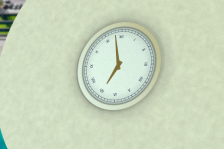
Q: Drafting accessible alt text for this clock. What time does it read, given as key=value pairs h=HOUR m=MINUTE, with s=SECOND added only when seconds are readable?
h=6 m=58
